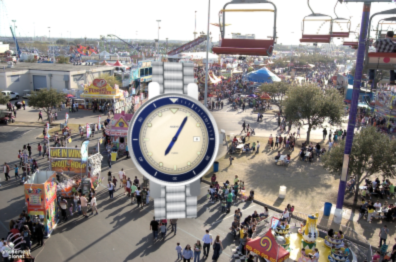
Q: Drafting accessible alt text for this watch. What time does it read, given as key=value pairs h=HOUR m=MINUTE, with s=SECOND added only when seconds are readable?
h=7 m=5
